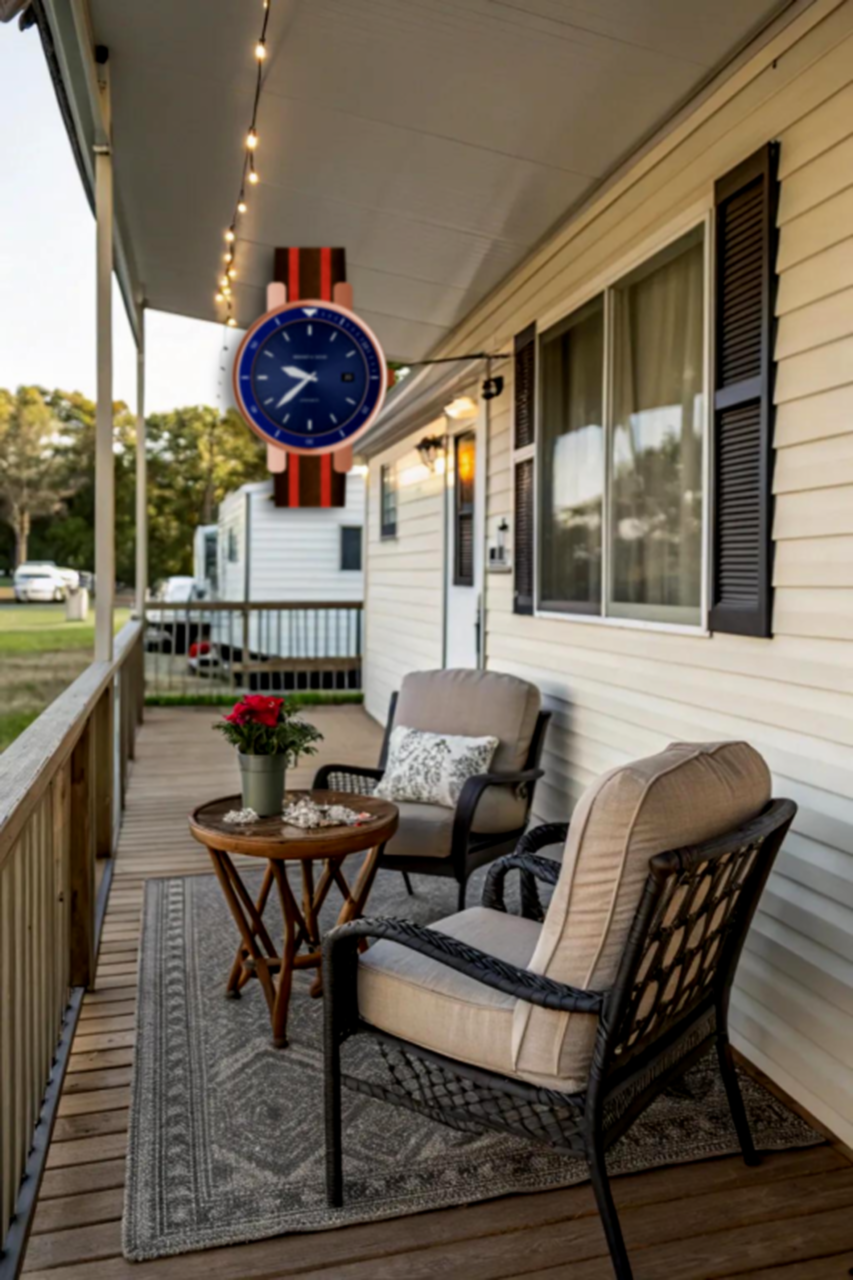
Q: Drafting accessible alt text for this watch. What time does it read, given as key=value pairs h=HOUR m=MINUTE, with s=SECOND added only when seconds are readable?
h=9 m=38
